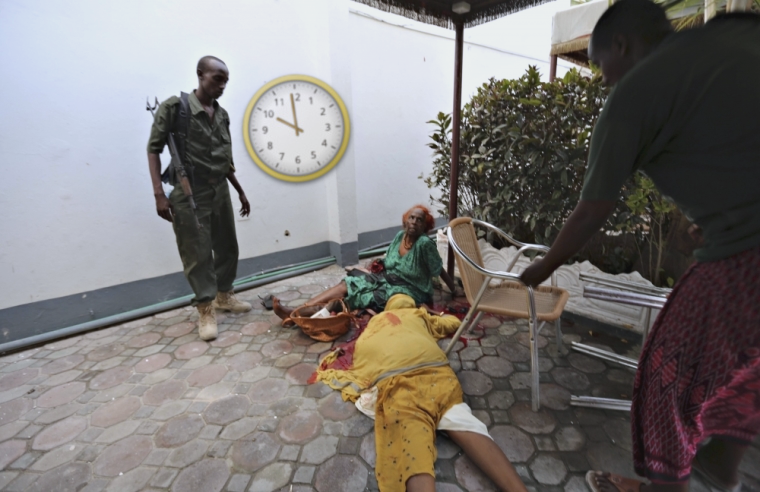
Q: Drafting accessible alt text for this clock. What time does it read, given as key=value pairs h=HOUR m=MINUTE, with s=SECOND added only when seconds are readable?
h=9 m=59
